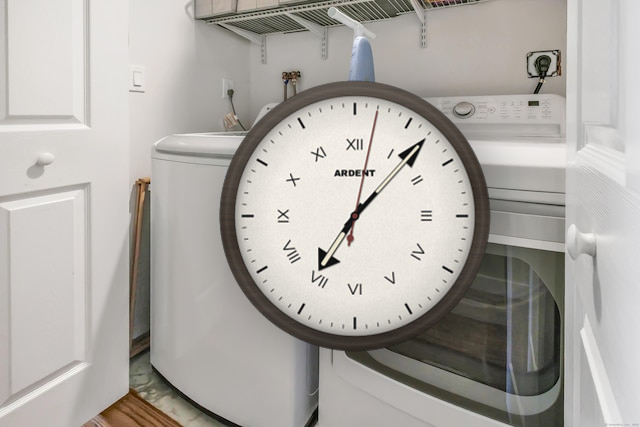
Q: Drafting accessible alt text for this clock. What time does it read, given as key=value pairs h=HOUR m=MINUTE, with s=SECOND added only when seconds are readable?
h=7 m=7 s=2
